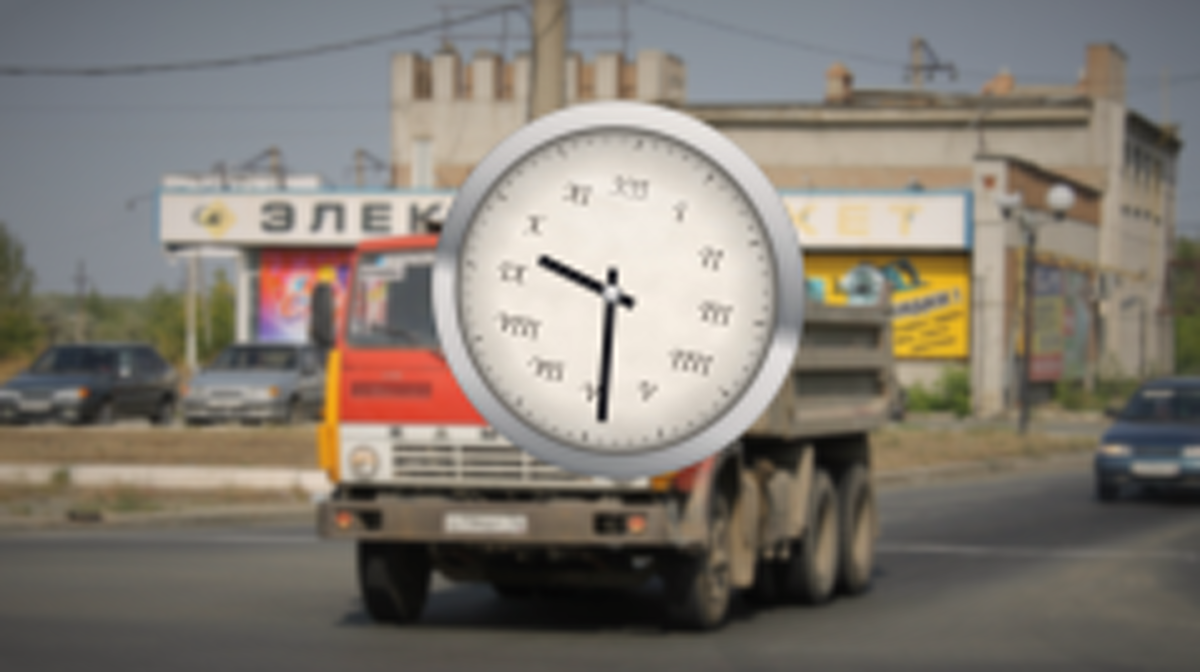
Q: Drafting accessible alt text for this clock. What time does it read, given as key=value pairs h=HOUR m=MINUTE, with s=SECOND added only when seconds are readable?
h=9 m=29
